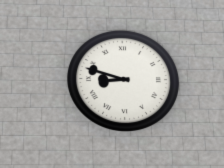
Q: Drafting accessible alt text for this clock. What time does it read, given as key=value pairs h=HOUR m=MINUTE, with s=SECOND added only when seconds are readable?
h=8 m=48
